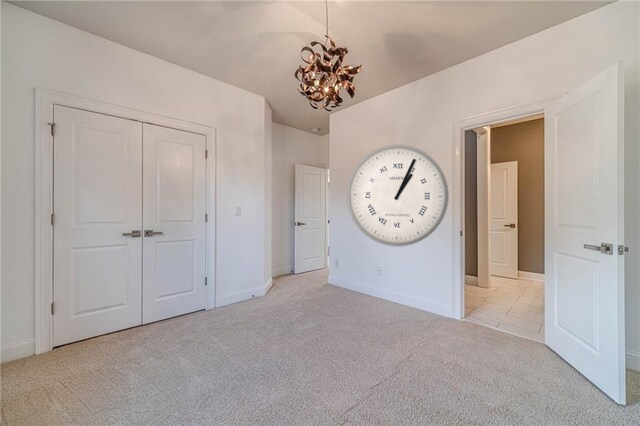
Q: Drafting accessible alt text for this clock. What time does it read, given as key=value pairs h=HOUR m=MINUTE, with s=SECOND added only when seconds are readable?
h=1 m=4
